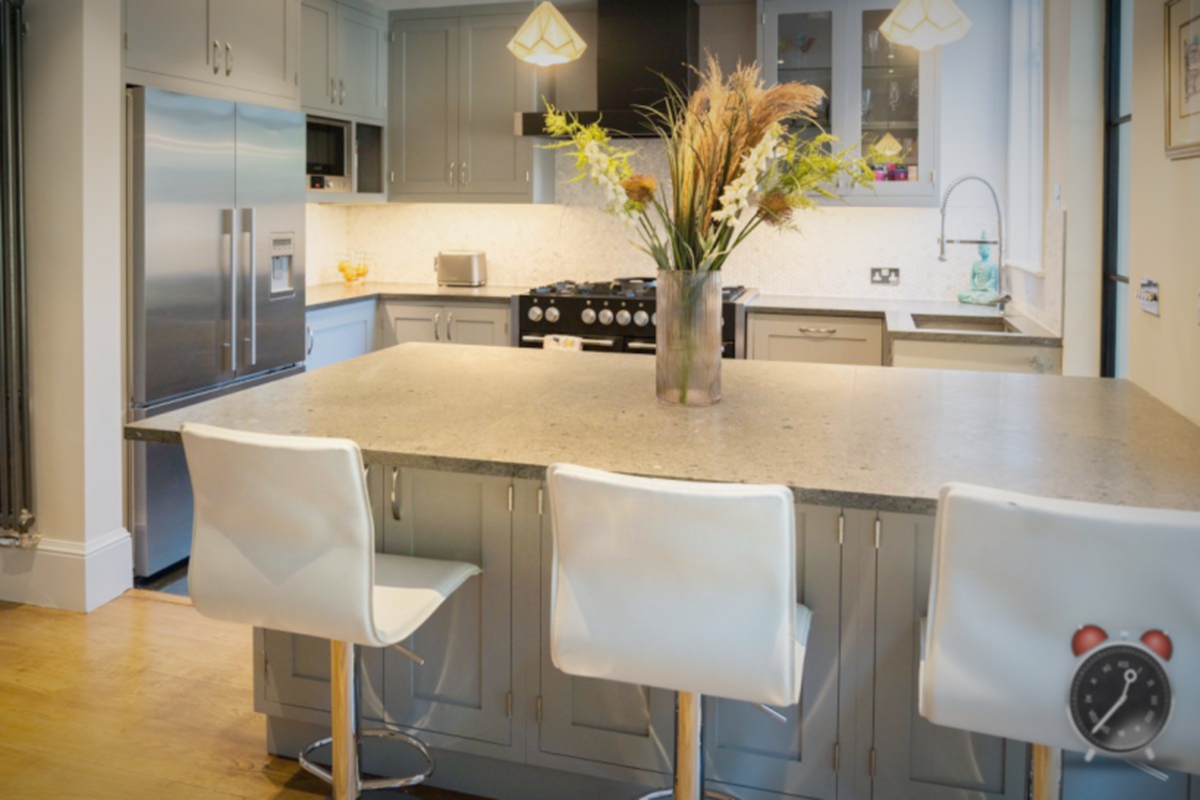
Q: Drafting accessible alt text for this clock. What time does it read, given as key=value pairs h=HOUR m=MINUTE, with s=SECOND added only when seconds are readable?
h=12 m=37
